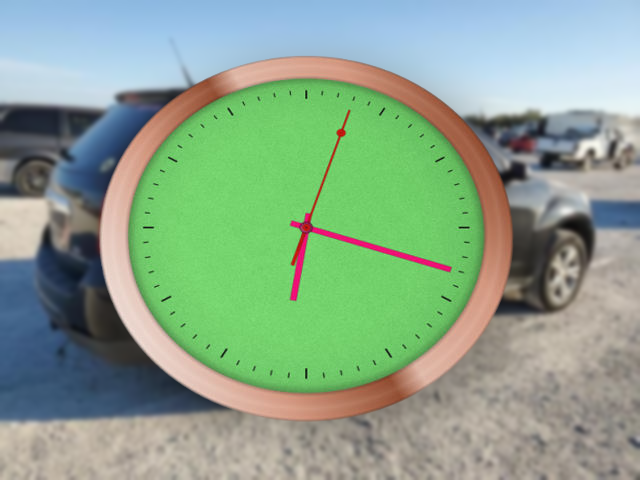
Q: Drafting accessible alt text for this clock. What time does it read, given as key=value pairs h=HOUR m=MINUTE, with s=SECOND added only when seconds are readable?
h=6 m=18 s=3
